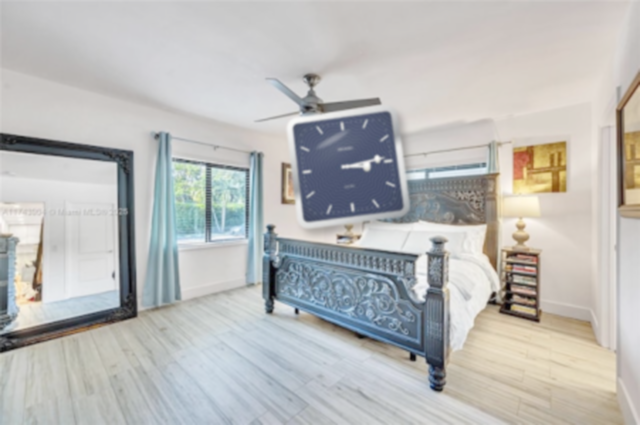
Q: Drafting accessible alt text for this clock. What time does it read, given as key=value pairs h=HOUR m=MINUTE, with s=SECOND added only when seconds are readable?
h=3 m=14
